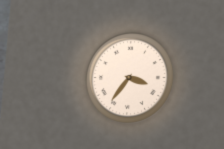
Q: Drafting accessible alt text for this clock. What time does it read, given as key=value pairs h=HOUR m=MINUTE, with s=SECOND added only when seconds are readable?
h=3 m=36
